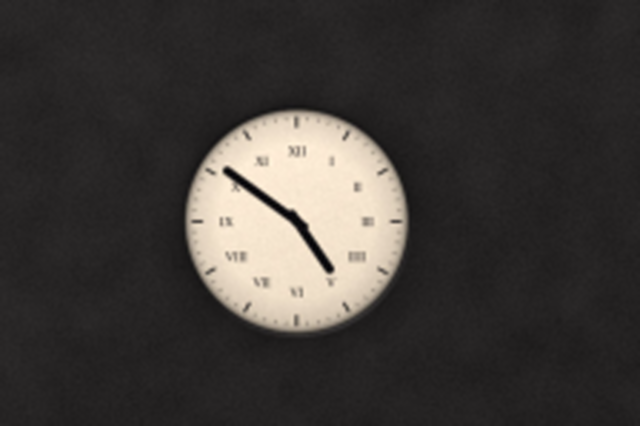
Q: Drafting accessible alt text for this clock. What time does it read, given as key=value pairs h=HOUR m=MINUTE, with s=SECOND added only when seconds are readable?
h=4 m=51
